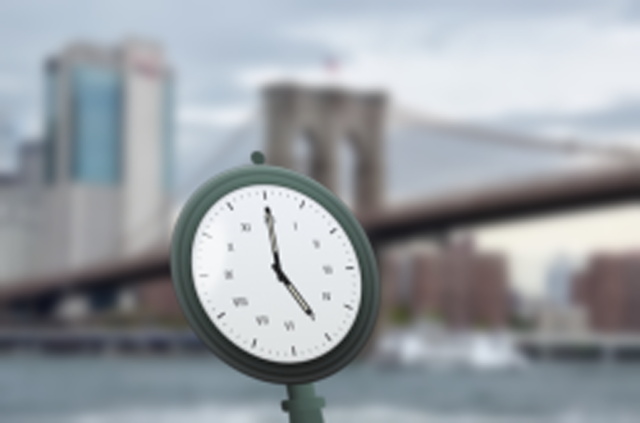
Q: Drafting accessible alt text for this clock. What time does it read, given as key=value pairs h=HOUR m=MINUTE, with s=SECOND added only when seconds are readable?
h=5 m=0
